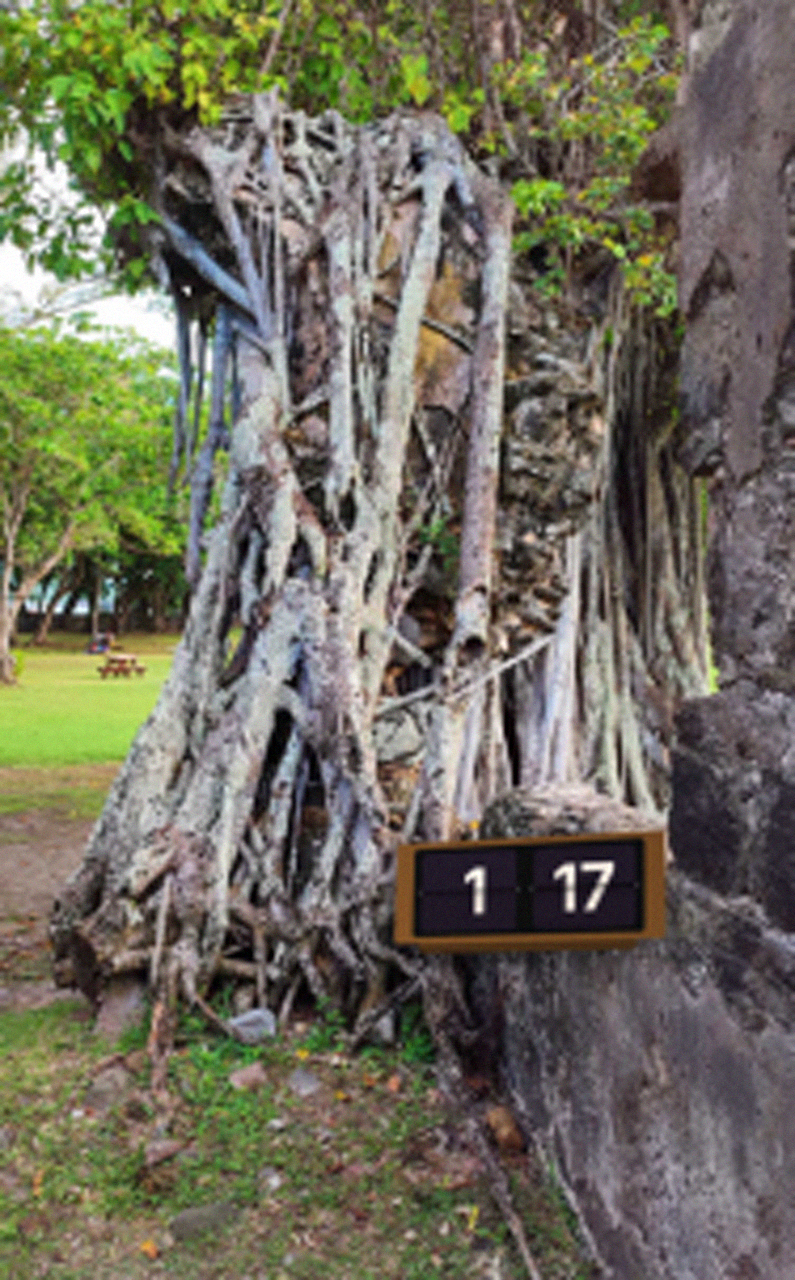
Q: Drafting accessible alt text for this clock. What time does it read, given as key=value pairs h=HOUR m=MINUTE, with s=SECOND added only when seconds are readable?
h=1 m=17
